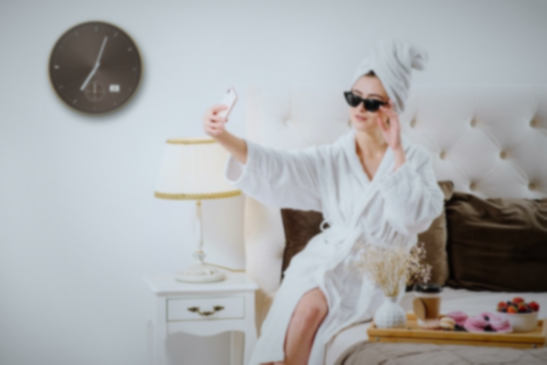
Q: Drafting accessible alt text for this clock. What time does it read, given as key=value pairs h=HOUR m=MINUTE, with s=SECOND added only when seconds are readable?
h=7 m=3
